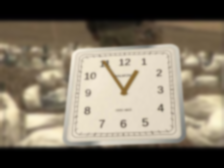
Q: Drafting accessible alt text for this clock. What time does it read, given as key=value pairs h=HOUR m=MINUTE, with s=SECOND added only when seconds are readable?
h=12 m=55
